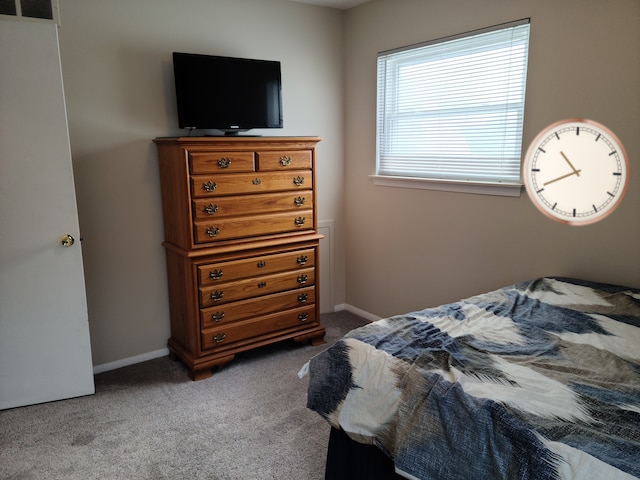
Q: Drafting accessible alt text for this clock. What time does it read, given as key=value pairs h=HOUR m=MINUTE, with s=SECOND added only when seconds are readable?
h=10 m=41
